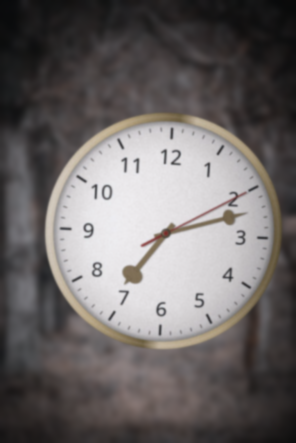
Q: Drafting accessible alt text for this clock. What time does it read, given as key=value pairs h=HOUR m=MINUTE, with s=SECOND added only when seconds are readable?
h=7 m=12 s=10
